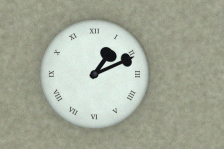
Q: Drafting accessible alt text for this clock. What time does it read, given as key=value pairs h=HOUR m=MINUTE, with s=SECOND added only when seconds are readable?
h=1 m=11
